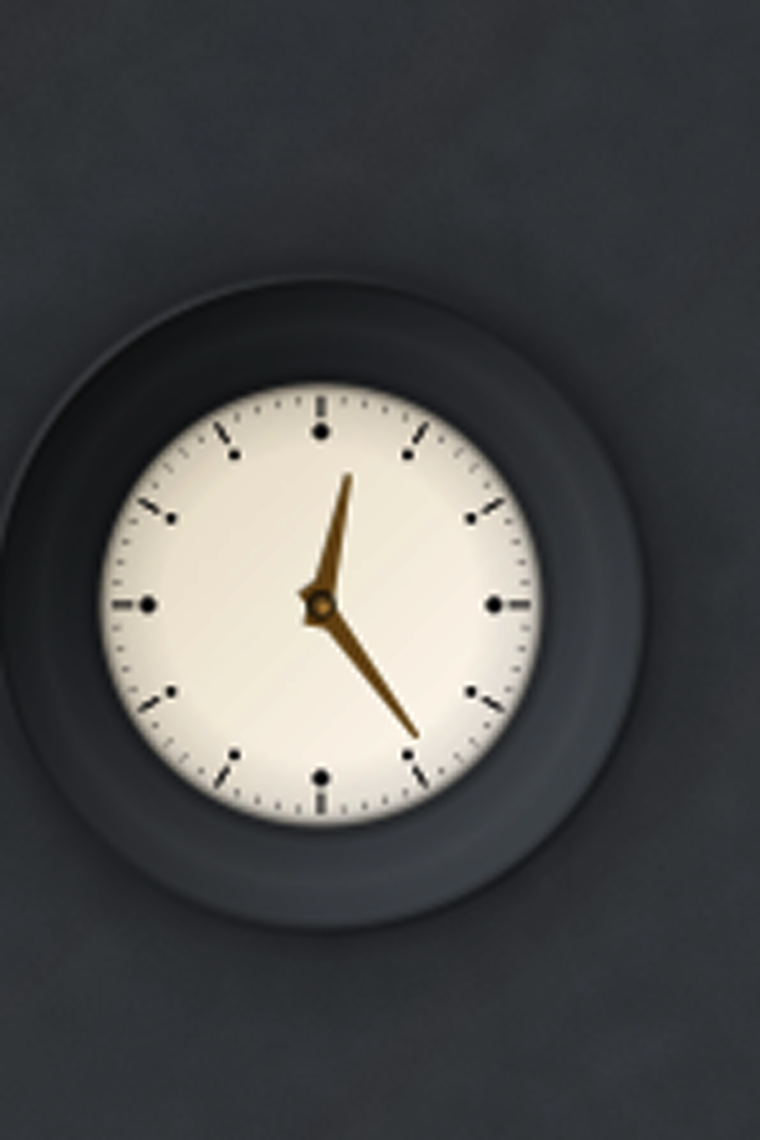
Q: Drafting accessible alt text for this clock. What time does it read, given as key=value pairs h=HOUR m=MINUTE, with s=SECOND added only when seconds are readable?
h=12 m=24
